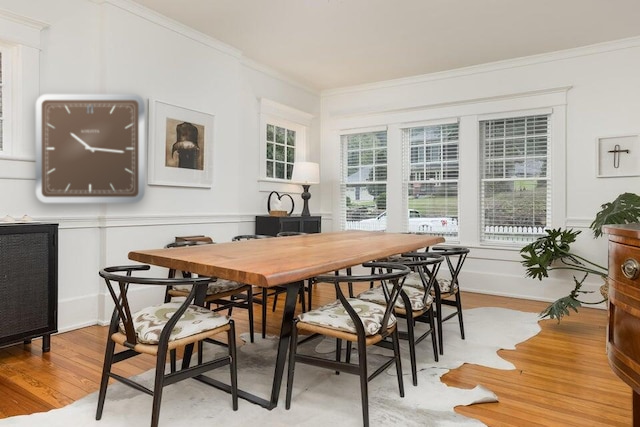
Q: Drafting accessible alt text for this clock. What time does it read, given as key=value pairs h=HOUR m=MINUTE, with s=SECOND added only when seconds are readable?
h=10 m=16
